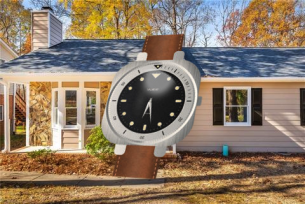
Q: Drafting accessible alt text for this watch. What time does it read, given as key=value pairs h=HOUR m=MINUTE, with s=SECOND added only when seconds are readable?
h=6 m=28
